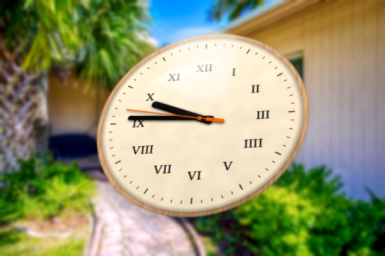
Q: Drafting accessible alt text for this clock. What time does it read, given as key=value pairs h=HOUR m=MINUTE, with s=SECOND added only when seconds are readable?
h=9 m=45 s=47
